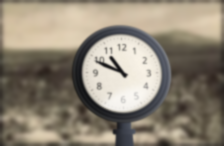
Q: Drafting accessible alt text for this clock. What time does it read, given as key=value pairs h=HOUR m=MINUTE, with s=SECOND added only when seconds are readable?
h=10 m=49
